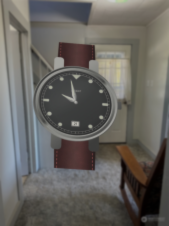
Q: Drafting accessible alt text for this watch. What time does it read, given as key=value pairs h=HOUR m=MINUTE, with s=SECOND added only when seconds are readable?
h=9 m=58
